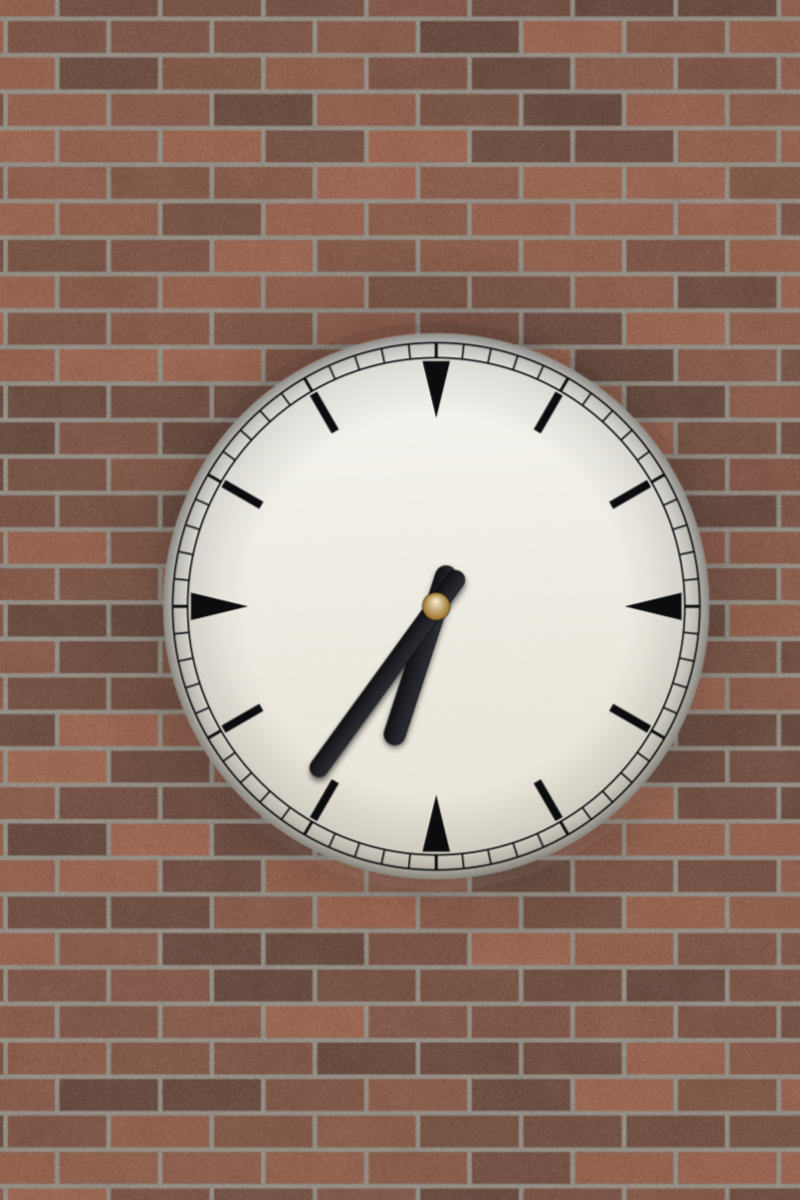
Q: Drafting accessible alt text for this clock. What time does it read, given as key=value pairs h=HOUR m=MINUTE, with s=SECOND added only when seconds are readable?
h=6 m=36
